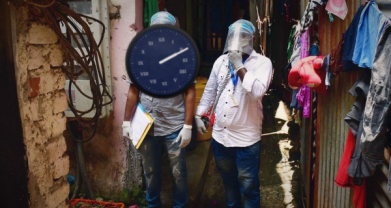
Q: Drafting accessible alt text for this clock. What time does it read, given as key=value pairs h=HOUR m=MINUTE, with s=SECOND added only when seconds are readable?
h=2 m=11
